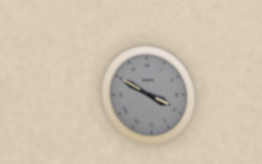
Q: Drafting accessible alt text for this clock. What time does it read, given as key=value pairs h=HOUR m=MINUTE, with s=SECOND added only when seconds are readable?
h=3 m=50
